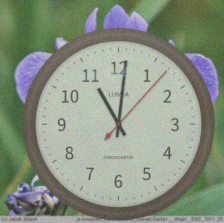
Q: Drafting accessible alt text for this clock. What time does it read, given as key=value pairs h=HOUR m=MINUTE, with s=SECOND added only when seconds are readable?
h=11 m=1 s=7
